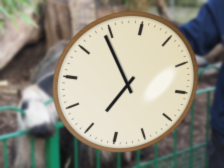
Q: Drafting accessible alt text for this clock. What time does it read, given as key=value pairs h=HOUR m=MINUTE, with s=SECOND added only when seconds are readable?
h=6 m=54
